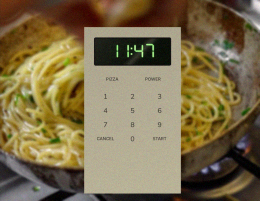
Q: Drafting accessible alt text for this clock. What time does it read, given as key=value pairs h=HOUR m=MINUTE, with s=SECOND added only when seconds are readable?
h=11 m=47
